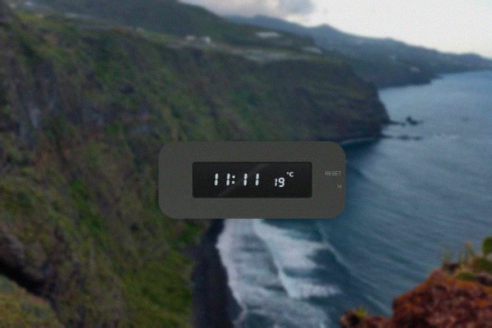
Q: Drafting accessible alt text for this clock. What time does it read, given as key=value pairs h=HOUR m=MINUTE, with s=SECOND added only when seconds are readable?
h=11 m=11
